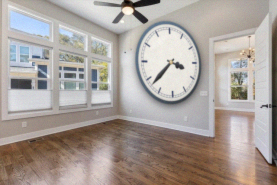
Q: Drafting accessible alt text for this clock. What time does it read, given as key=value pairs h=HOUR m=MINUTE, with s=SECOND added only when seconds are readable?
h=3 m=38
